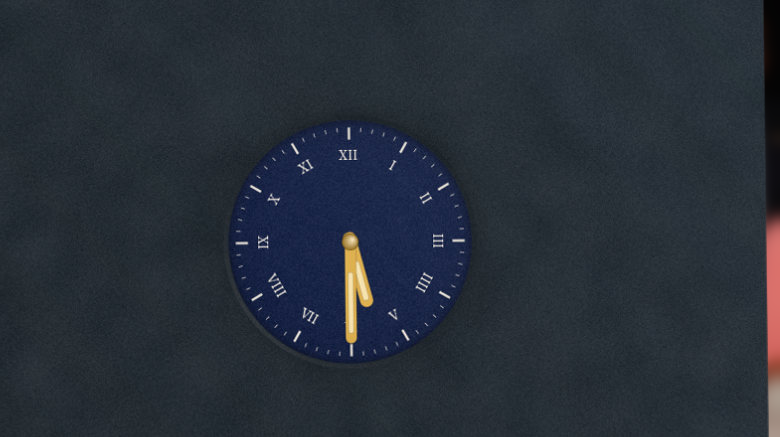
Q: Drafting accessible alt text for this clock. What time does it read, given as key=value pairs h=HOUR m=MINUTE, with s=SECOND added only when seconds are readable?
h=5 m=30
